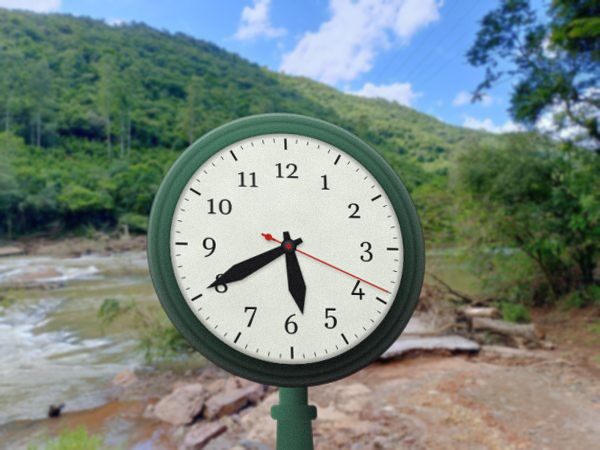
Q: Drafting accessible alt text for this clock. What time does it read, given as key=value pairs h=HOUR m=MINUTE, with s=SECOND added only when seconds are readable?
h=5 m=40 s=19
